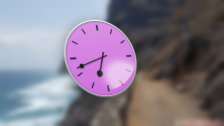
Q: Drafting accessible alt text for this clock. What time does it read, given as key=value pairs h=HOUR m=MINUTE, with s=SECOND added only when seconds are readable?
h=6 m=42
